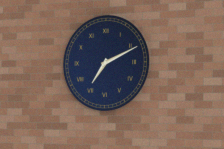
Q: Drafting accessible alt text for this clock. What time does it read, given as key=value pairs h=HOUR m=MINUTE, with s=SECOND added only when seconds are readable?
h=7 m=11
